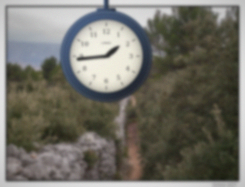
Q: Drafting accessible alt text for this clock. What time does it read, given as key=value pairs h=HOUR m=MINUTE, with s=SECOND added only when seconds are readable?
h=1 m=44
